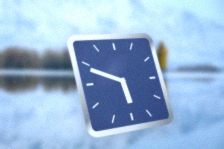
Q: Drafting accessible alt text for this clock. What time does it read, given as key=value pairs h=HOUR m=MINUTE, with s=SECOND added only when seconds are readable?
h=5 m=49
